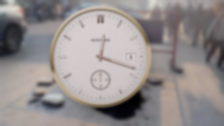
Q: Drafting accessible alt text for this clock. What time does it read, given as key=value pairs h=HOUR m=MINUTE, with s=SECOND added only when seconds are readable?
h=12 m=18
